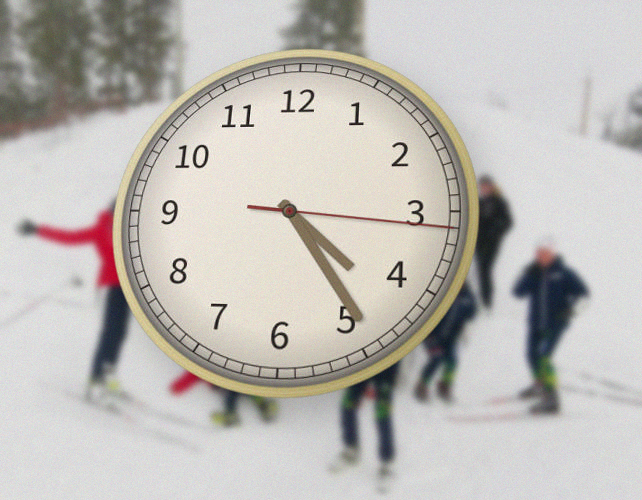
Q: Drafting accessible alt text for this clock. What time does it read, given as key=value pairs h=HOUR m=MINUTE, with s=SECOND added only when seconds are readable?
h=4 m=24 s=16
